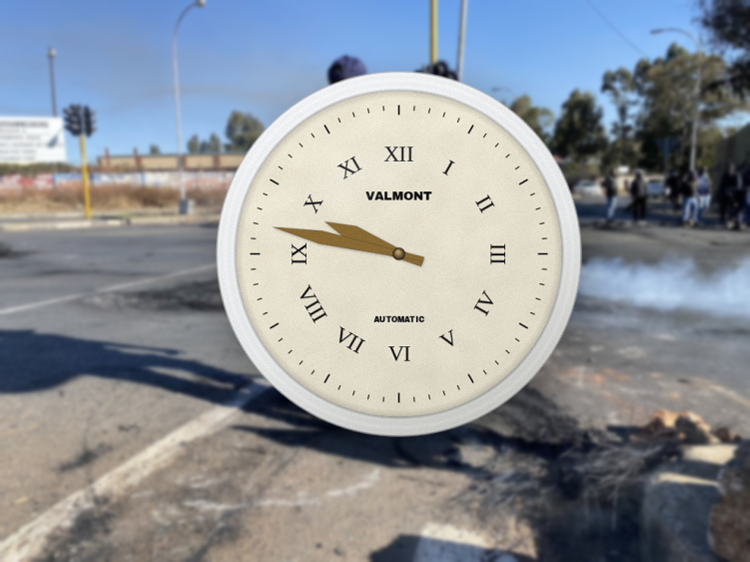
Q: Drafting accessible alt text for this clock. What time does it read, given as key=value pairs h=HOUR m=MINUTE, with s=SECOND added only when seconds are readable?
h=9 m=47
